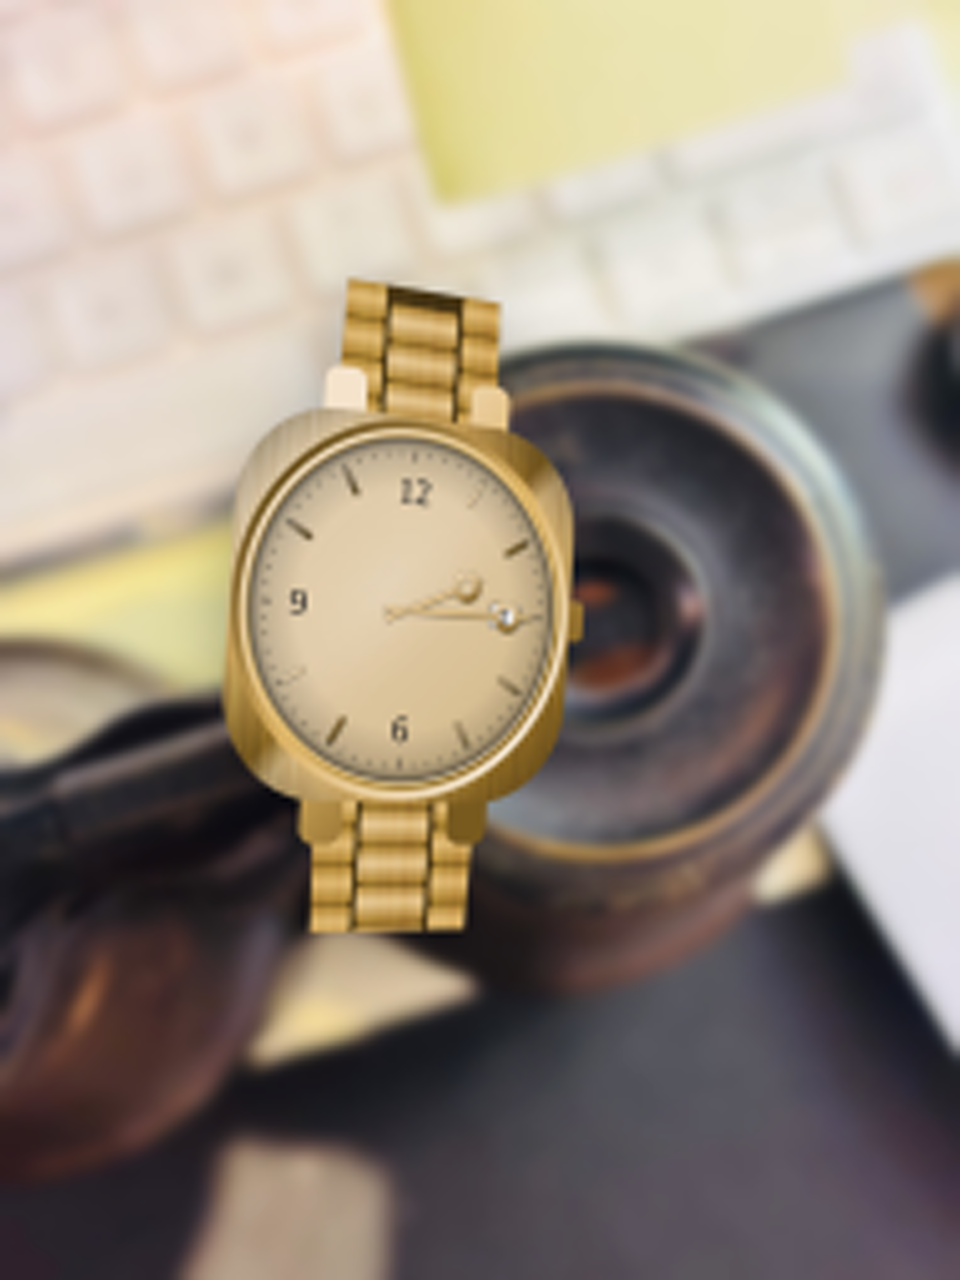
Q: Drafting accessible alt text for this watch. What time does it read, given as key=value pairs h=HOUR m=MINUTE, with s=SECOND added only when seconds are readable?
h=2 m=15
